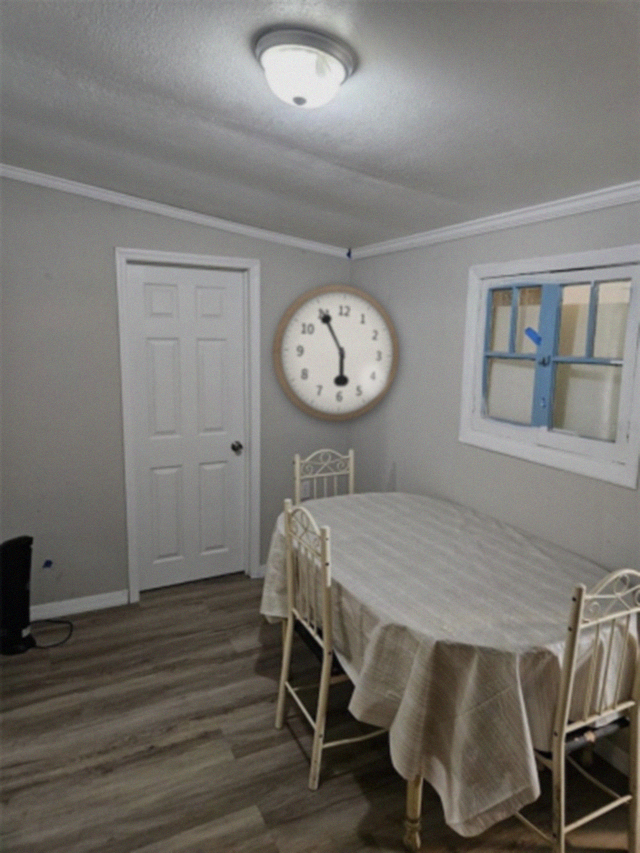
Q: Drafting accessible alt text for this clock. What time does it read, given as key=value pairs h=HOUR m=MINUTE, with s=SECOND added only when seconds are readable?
h=5 m=55
